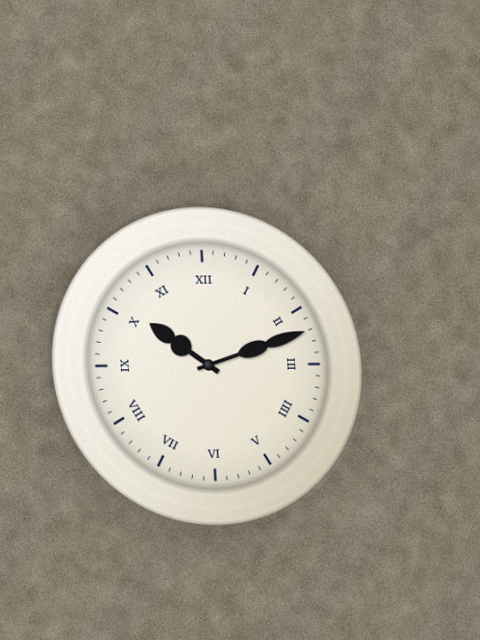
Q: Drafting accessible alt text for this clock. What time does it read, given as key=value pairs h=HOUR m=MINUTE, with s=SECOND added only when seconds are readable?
h=10 m=12
